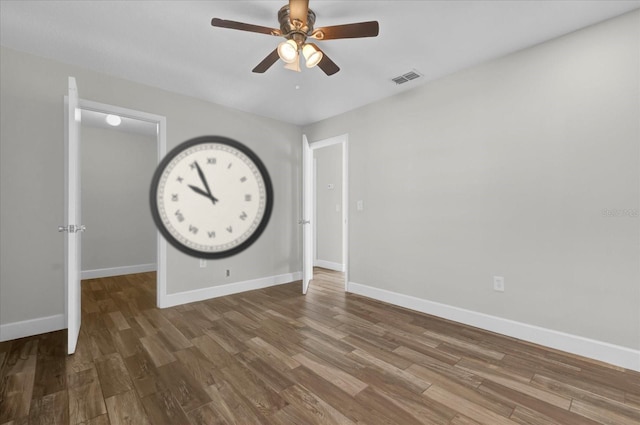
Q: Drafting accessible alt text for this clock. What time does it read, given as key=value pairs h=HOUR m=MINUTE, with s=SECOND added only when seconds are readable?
h=9 m=56
